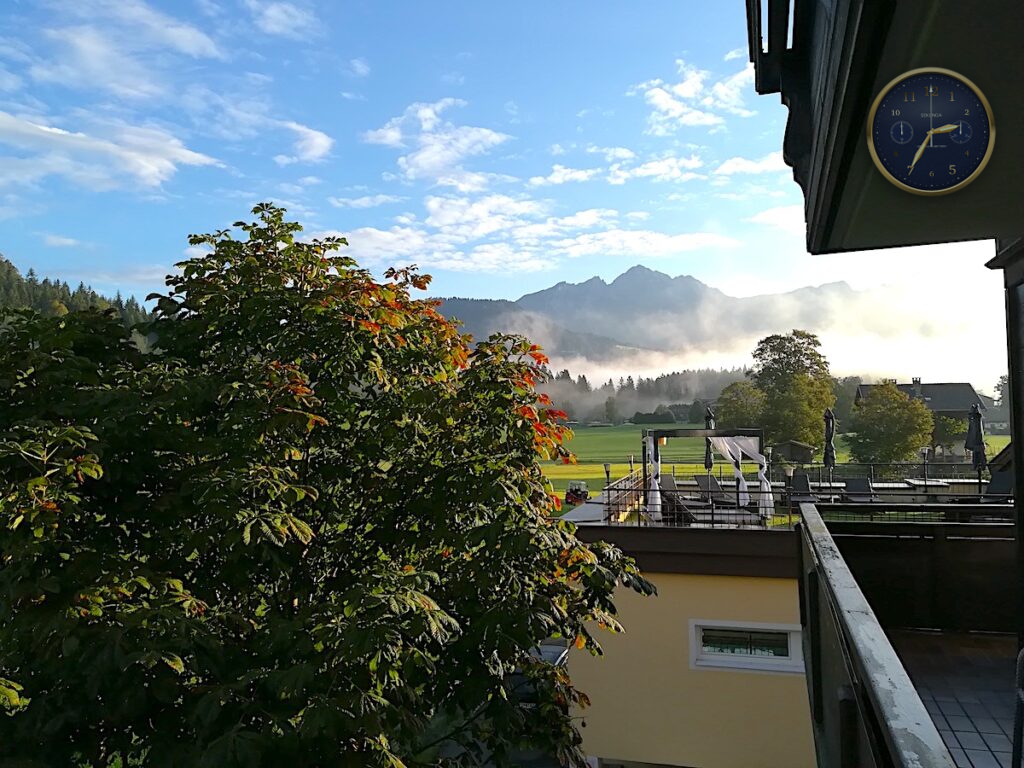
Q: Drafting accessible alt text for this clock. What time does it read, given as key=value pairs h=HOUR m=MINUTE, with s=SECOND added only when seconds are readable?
h=2 m=35
